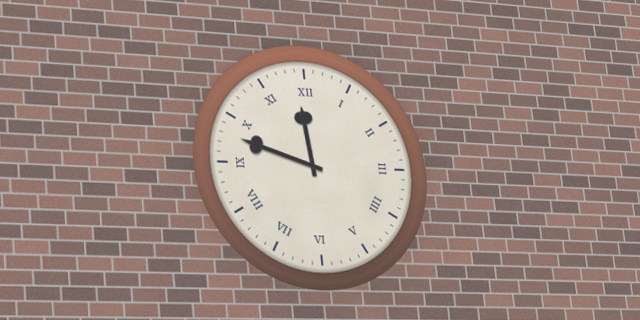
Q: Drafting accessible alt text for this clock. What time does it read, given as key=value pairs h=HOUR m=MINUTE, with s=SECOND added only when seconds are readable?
h=11 m=48
